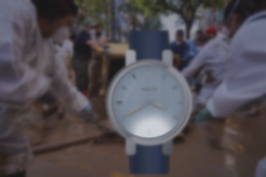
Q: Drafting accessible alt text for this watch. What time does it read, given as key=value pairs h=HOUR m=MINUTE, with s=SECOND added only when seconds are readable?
h=3 m=40
